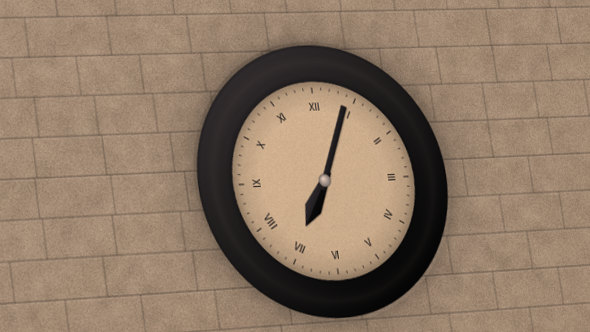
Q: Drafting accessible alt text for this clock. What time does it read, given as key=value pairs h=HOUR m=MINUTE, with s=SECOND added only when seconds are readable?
h=7 m=4
